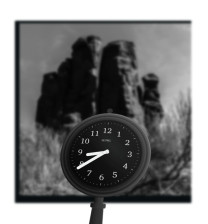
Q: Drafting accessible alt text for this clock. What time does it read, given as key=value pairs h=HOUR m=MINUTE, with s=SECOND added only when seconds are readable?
h=8 m=39
